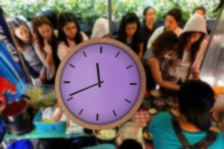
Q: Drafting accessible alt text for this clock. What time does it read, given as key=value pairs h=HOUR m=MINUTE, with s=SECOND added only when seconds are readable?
h=11 m=41
